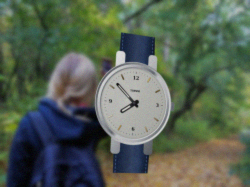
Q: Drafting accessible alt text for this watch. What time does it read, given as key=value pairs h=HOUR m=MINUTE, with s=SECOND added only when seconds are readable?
h=7 m=52
